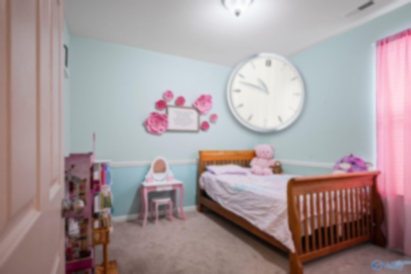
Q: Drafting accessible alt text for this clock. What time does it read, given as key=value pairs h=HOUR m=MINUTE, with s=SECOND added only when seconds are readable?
h=10 m=48
